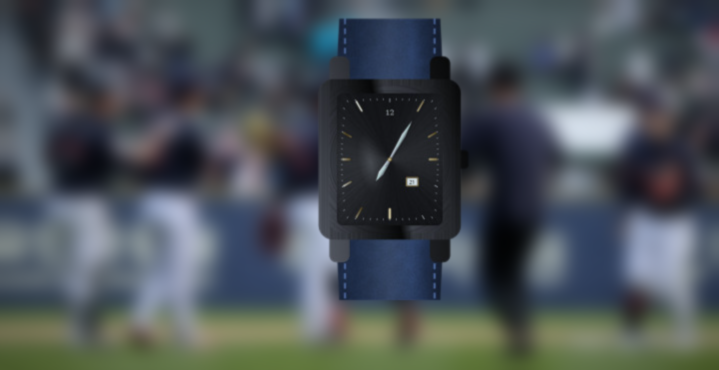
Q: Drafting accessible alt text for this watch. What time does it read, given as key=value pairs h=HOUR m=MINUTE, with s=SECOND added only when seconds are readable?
h=7 m=5
